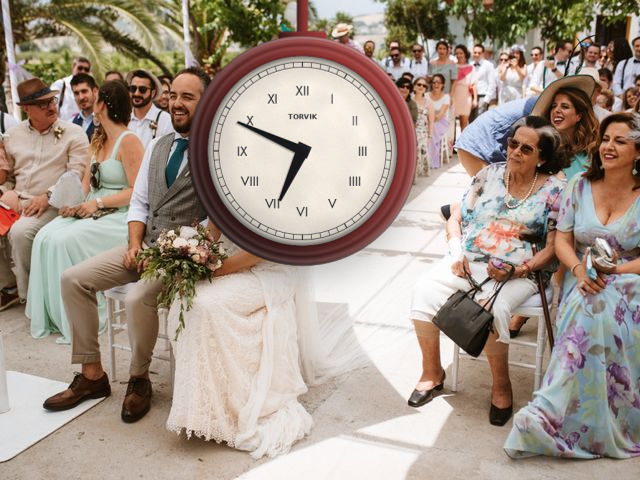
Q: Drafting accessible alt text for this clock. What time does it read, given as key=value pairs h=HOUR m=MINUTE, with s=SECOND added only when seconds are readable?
h=6 m=49
